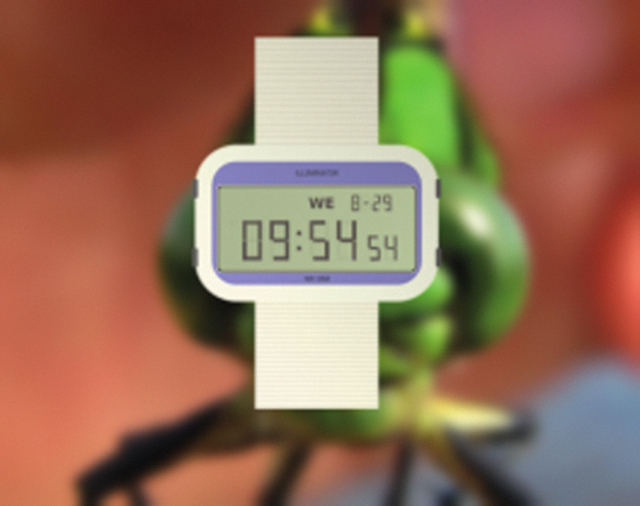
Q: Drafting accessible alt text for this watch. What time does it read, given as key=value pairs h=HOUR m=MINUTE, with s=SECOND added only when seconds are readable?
h=9 m=54 s=54
